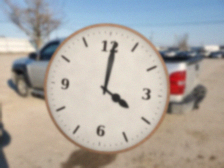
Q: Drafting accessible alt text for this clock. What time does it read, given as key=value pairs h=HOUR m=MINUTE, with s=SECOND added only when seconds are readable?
h=4 m=1
